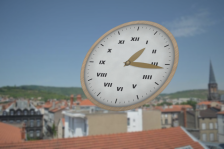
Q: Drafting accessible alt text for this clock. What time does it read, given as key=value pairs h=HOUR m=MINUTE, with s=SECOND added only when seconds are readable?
h=1 m=16
